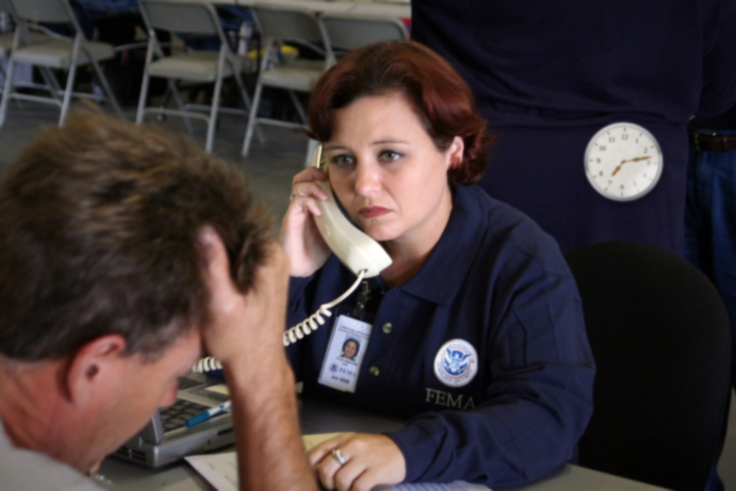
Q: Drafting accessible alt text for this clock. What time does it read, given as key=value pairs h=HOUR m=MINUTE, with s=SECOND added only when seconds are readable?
h=7 m=13
